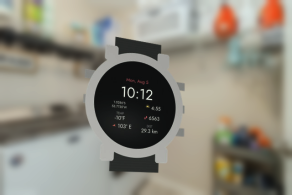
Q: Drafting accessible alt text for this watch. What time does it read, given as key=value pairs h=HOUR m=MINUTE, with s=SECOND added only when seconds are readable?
h=10 m=12
